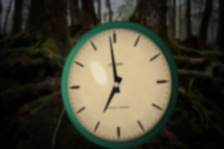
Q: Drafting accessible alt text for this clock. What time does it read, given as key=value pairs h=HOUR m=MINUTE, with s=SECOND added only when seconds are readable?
h=6 m=59
